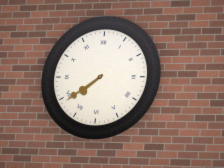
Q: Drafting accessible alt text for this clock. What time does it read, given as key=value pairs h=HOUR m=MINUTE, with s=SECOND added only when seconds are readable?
h=7 m=39
